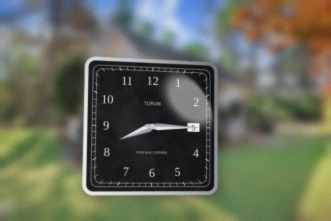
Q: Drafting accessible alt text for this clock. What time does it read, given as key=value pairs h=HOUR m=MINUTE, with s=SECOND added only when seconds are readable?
h=8 m=15
